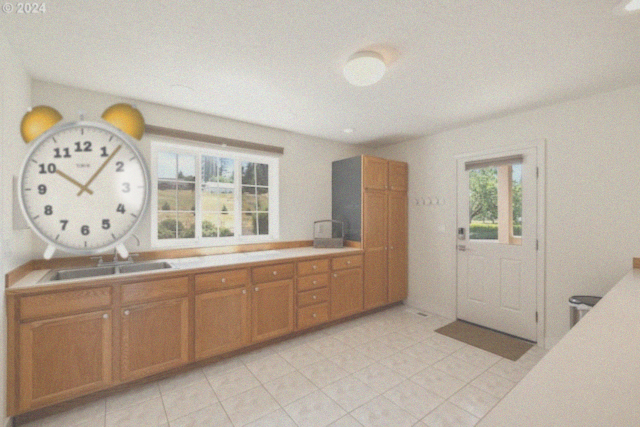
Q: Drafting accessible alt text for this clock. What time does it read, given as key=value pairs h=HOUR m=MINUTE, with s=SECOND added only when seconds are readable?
h=10 m=7
